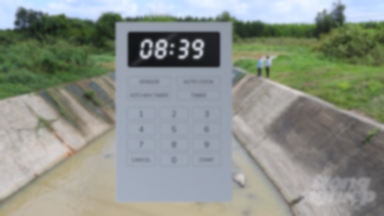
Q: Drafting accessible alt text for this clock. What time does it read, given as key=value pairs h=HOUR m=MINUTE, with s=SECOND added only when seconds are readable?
h=8 m=39
